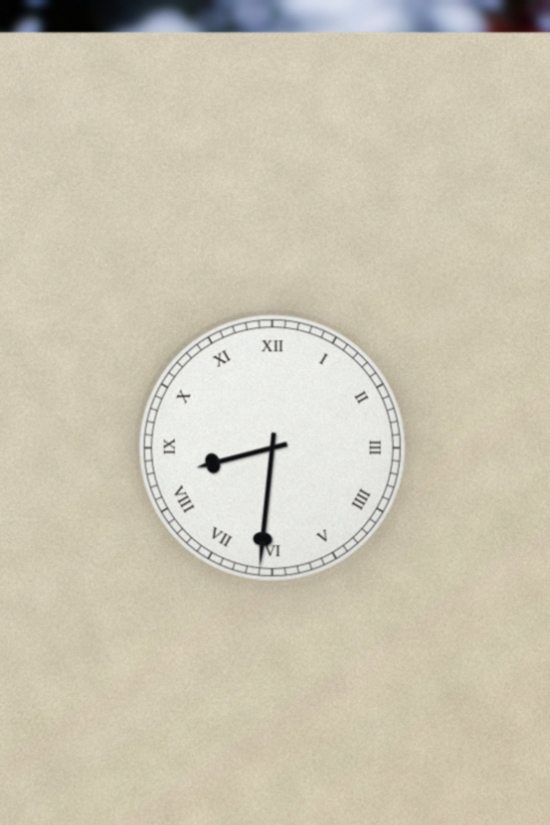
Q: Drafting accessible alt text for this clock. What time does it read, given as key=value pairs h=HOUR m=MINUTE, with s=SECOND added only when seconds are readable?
h=8 m=31
